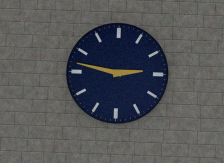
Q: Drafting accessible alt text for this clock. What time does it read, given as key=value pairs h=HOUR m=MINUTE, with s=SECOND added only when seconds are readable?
h=2 m=47
